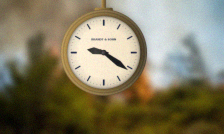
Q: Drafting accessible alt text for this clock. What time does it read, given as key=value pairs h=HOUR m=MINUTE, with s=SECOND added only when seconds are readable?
h=9 m=21
